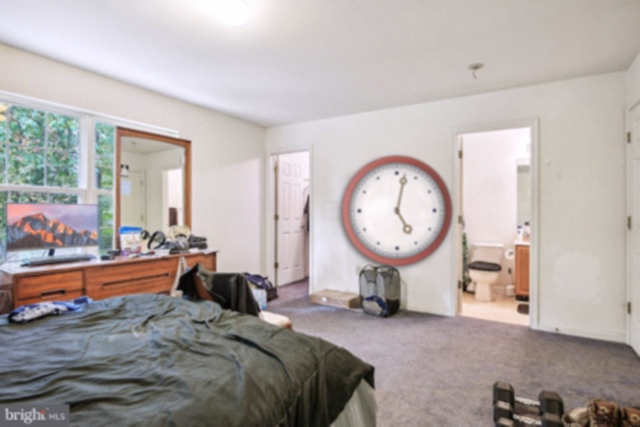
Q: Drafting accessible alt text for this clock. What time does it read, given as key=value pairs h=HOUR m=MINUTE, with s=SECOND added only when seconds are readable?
h=5 m=2
